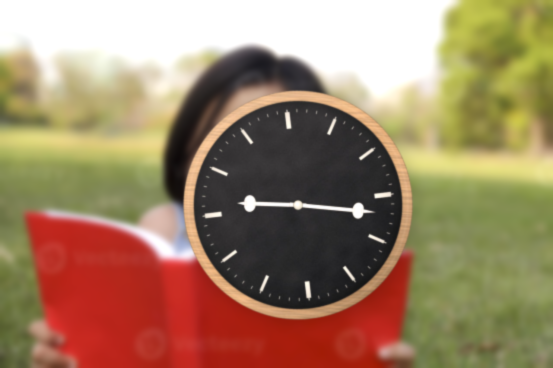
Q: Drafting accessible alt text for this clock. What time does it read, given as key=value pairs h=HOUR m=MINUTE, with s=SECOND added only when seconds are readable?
h=9 m=17
